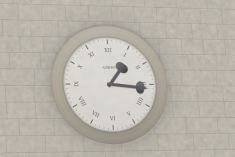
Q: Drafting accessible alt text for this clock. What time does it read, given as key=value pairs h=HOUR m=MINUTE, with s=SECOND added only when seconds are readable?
h=1 m=16
